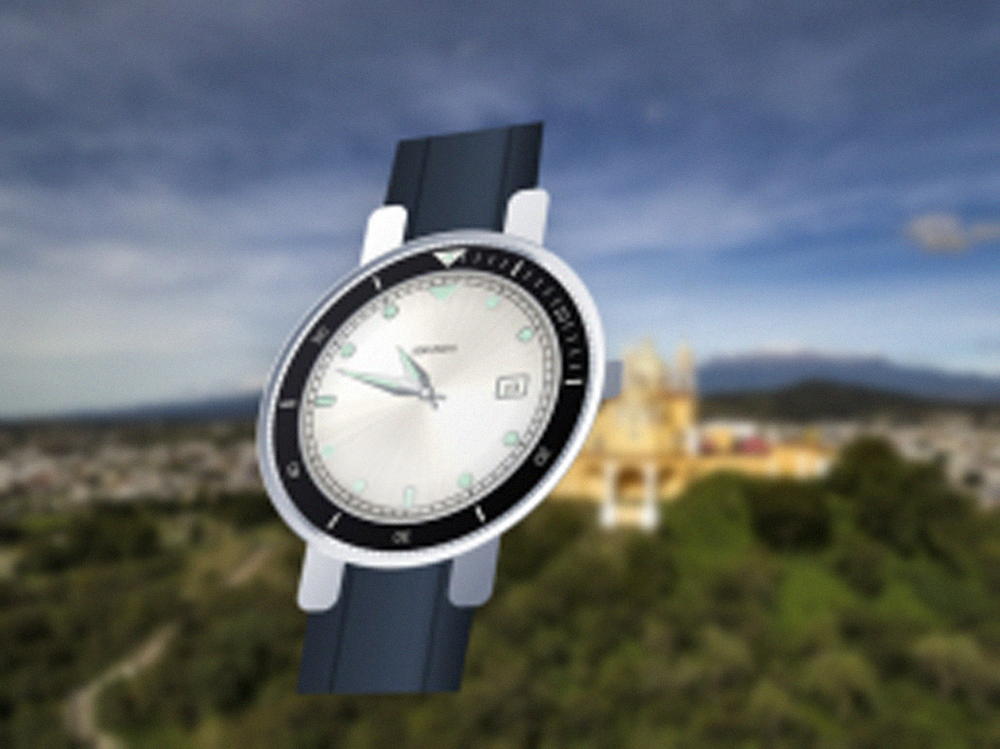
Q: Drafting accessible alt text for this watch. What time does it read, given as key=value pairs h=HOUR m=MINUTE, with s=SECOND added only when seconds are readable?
h=10 m=48
